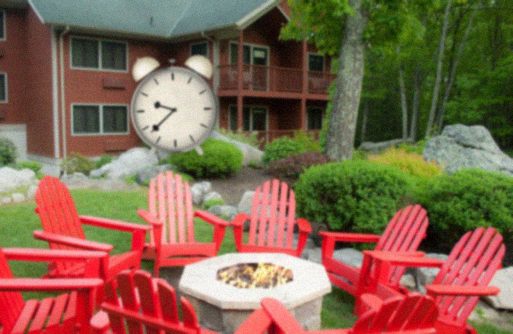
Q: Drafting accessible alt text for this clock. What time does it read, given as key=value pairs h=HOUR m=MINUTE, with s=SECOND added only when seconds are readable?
h=9 m=38
